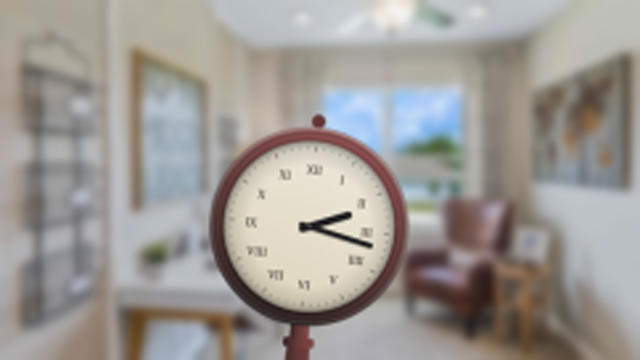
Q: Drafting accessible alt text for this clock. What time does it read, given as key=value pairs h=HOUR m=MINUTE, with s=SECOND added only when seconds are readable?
h=2 m=17
